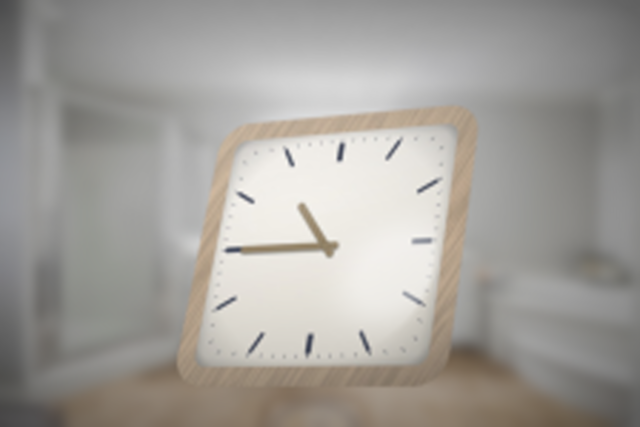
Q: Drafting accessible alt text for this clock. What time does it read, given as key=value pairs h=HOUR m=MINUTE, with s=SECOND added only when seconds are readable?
h=10 m=45
